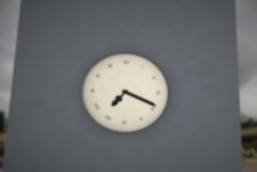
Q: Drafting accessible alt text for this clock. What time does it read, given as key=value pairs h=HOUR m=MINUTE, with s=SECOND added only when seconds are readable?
h=7 m=19
